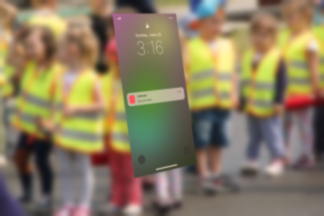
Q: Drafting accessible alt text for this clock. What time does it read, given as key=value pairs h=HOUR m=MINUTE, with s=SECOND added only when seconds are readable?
h=3 m=16
